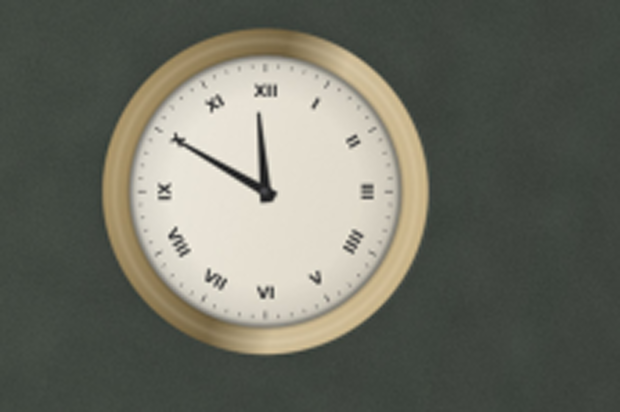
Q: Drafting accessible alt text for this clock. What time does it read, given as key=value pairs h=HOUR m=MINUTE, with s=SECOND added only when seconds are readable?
h=11 m=50
